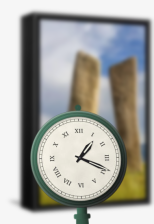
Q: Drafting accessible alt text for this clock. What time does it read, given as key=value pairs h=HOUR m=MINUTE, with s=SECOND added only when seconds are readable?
h=1 m=19
